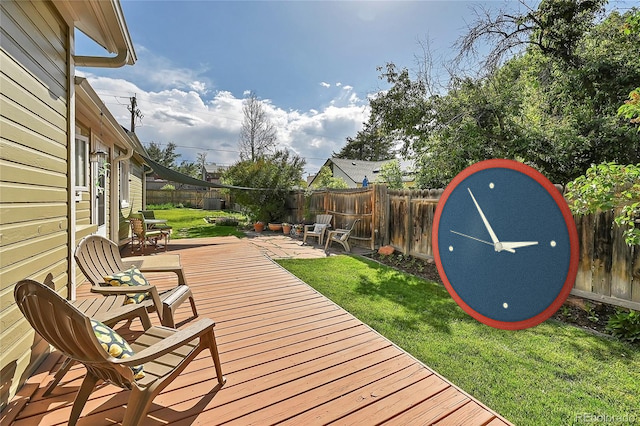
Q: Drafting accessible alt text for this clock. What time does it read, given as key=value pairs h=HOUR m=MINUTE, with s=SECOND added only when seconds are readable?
h=2 m=55 s=48
